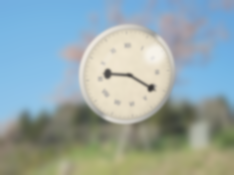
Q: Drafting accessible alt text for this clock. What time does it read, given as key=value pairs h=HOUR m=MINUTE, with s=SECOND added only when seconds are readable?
h=9 m=21
